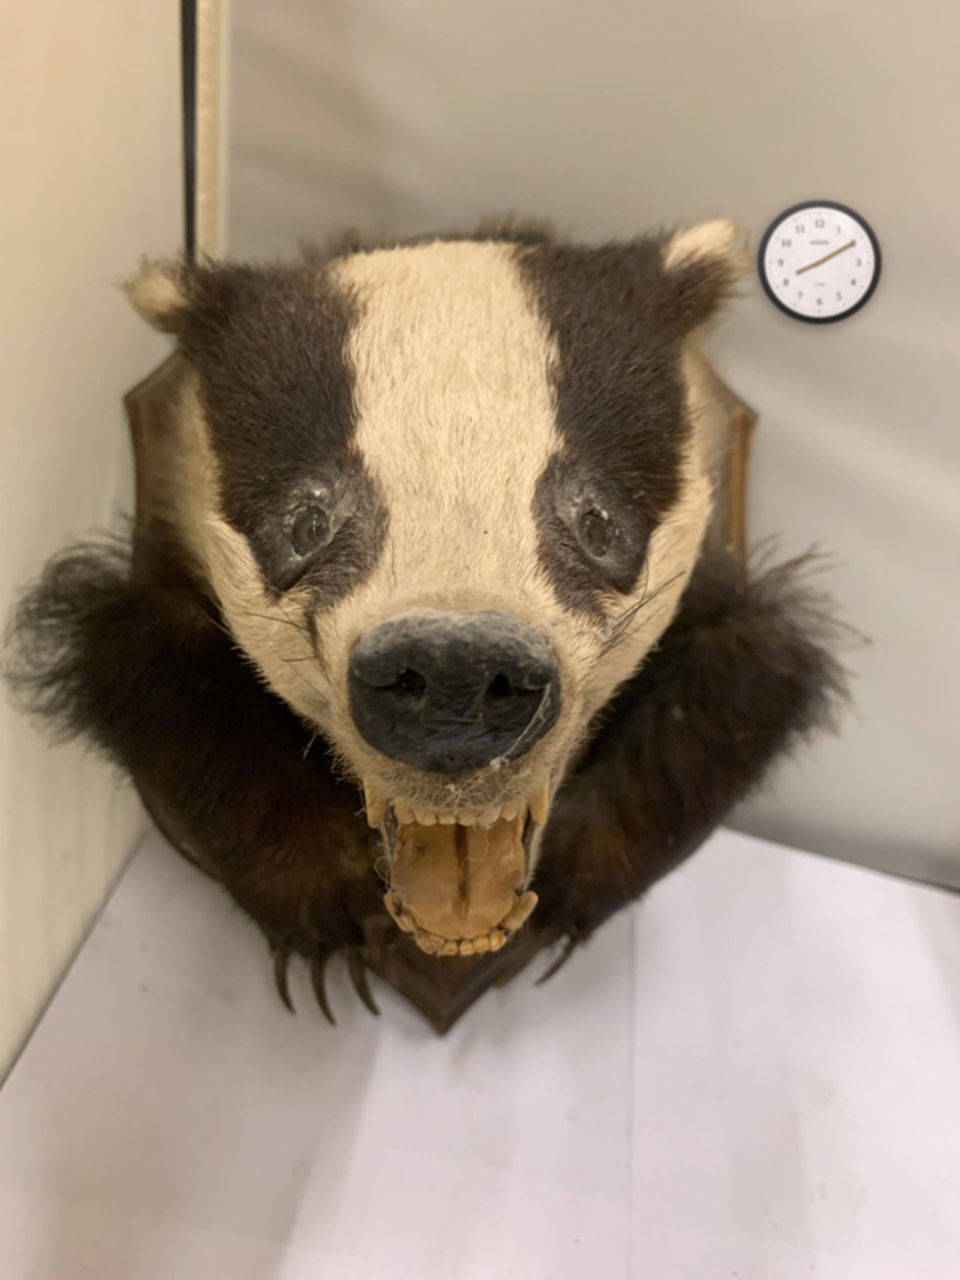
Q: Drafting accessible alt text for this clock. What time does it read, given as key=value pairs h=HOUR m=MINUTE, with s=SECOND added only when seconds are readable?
h=8 m=10
